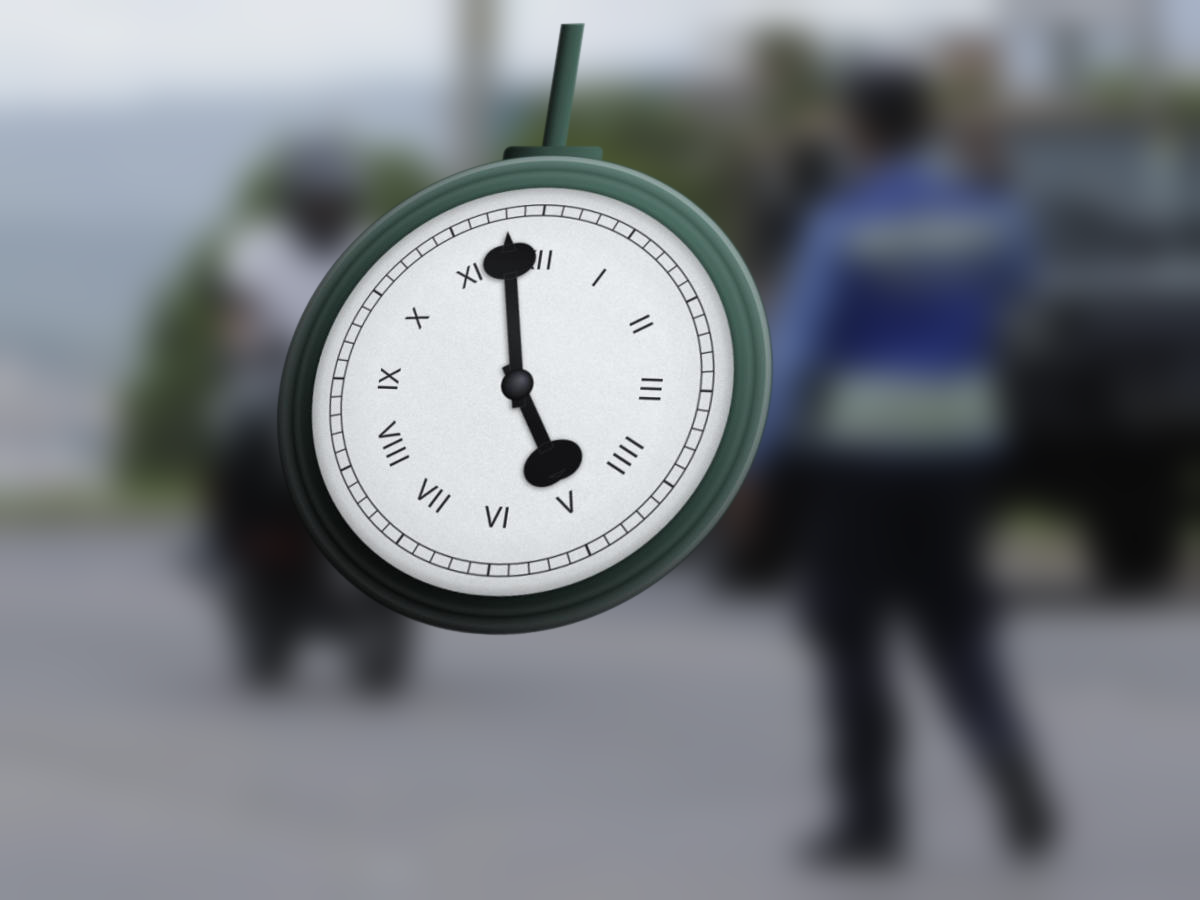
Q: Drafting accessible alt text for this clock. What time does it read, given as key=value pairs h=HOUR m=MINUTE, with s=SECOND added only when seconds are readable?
h=4 m=58
